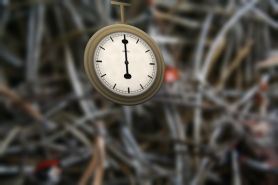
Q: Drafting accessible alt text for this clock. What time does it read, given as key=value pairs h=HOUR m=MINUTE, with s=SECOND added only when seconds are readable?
h=6 m=0
